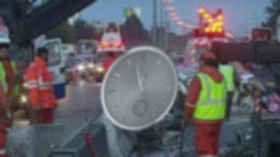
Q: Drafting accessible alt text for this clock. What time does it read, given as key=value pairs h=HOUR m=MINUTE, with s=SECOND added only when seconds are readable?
h=11 m=57
